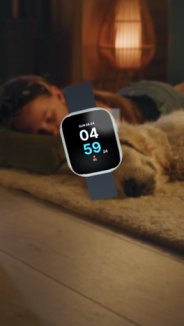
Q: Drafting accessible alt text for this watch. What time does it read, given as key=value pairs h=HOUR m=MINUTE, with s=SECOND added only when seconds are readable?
h=4 m=59
